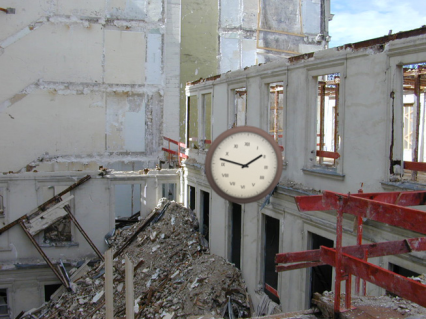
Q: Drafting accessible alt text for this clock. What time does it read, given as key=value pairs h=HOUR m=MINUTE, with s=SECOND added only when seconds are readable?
h=1 m=47
